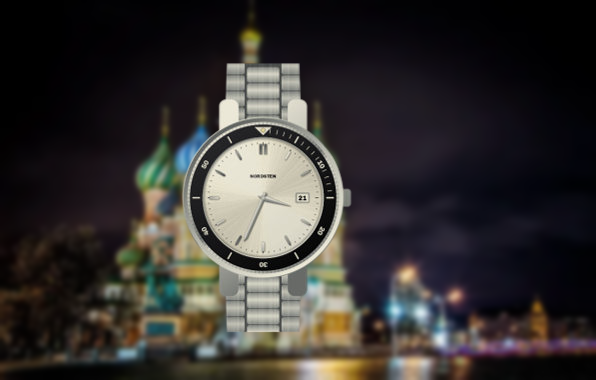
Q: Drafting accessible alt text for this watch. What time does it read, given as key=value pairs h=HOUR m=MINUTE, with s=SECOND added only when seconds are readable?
h=3 m=34
